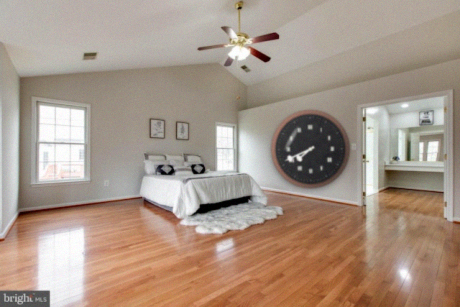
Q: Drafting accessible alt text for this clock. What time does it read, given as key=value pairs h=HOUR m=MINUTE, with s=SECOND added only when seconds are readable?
h=7 m=41
